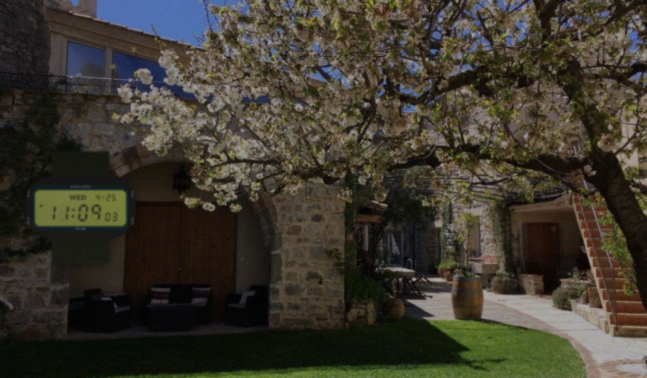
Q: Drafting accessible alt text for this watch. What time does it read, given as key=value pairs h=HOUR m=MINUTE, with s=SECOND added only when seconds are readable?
h=11 m=9
